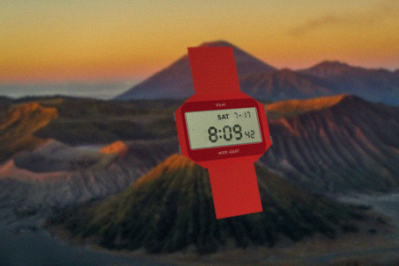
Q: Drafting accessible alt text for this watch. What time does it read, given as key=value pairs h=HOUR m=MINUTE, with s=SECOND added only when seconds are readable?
h=8 m=9 s=42
